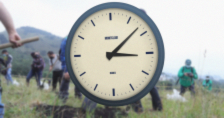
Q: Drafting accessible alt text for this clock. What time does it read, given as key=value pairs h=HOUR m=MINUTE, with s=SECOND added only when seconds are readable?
h=3 m=8
